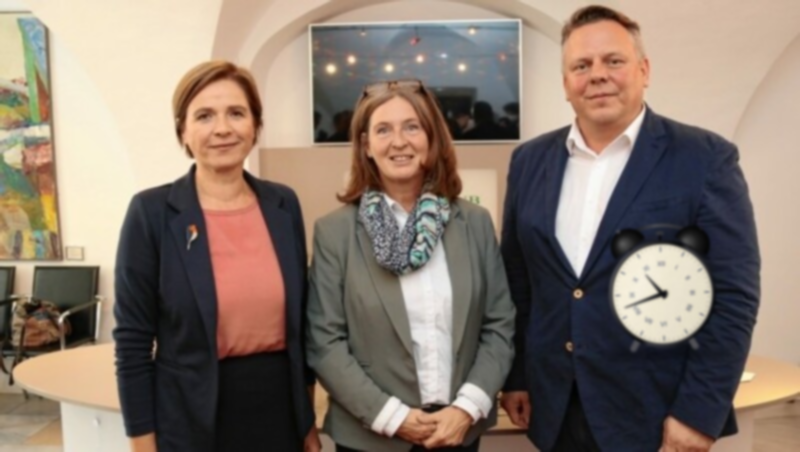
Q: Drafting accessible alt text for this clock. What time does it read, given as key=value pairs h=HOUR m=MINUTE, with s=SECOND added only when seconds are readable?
h=10 m=42
